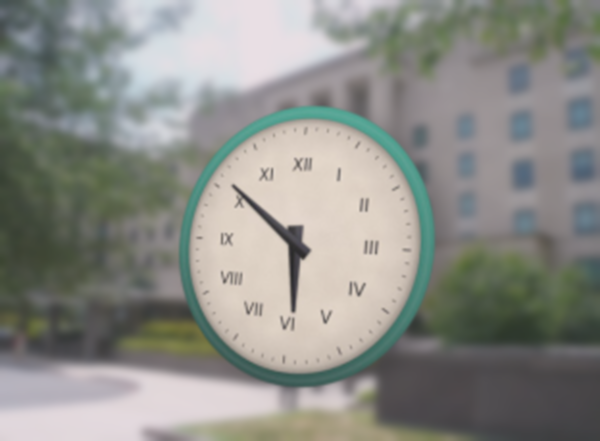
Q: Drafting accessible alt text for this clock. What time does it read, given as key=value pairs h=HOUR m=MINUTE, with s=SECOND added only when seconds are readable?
h=5 m=51
